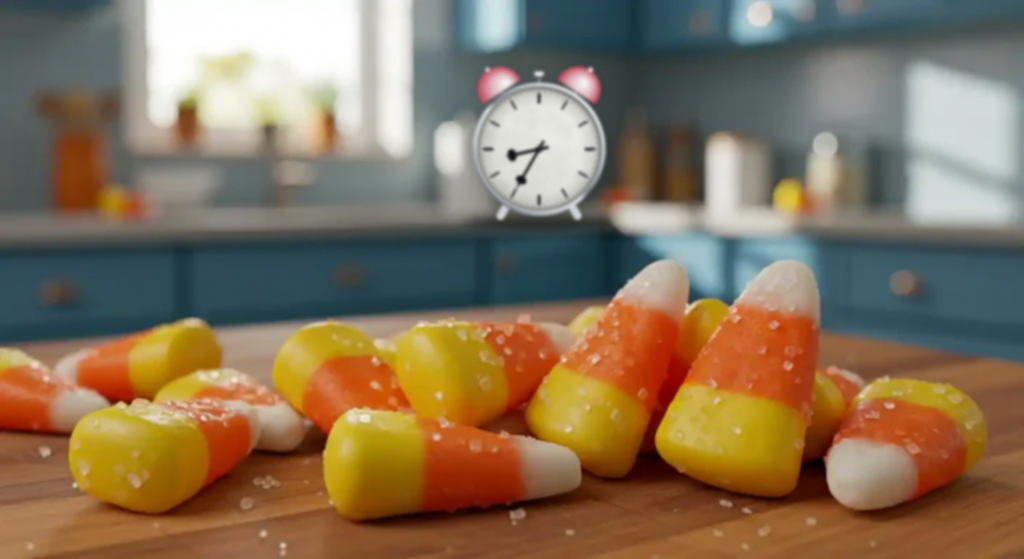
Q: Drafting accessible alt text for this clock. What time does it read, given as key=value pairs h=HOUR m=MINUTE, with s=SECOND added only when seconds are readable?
h=8 m=35
